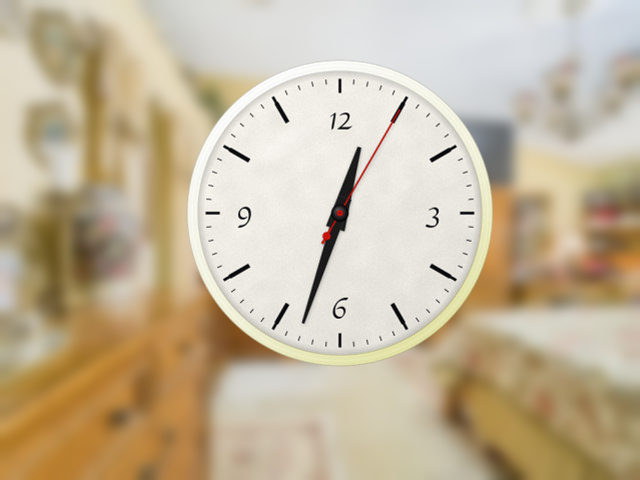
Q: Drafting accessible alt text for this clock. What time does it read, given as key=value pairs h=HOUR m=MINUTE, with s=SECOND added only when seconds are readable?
h=12 m=33 s=5
